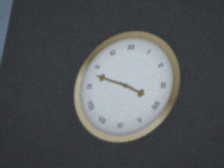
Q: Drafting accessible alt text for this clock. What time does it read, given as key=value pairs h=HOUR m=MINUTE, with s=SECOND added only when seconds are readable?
h=3 m=48
